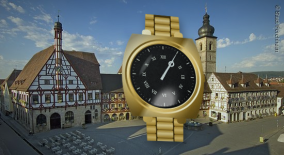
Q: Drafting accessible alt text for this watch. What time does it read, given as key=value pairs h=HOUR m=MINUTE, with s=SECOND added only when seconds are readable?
h=1 m=5
